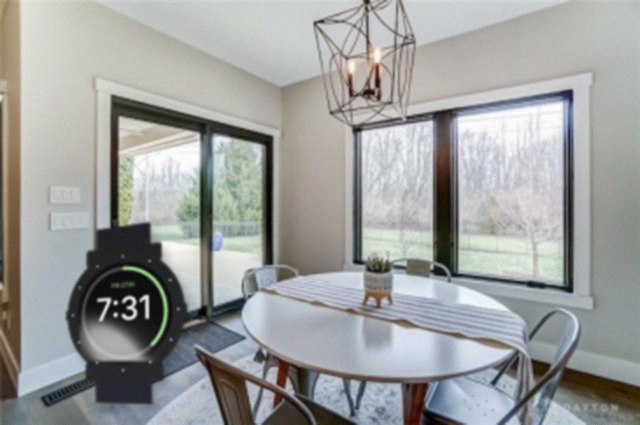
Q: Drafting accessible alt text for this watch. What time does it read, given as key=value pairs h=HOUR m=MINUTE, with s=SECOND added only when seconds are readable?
h=7 m=31
